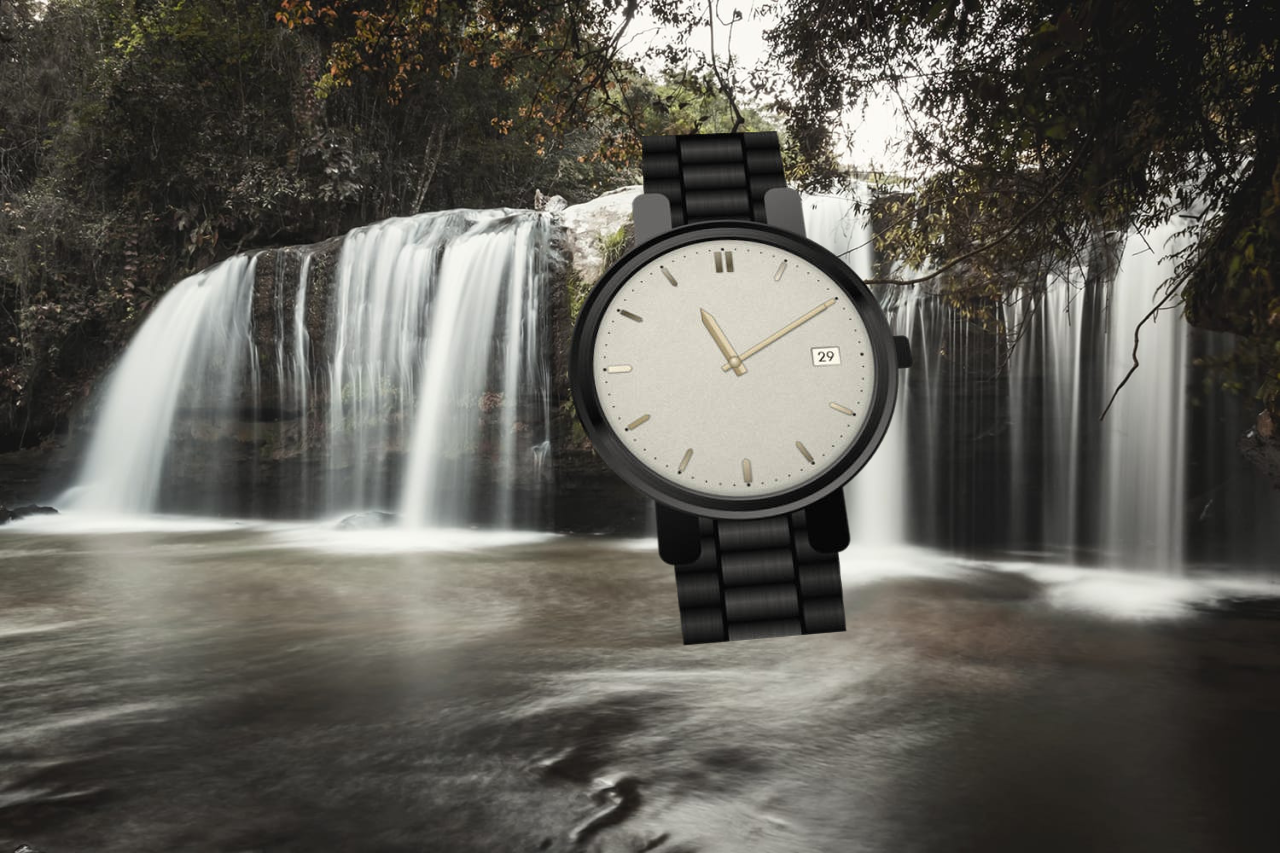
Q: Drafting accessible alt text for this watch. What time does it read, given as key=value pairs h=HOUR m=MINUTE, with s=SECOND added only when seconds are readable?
h=11 m=10
